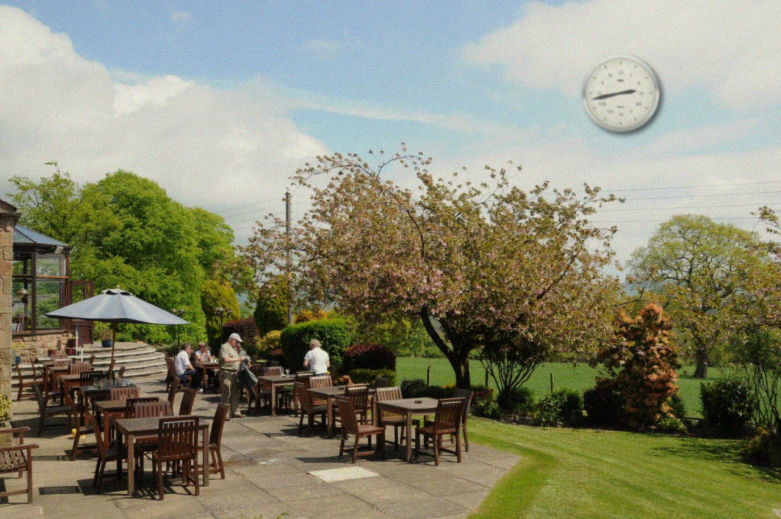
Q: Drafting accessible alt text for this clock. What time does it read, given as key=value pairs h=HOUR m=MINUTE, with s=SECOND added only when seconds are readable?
h=2 m=43
